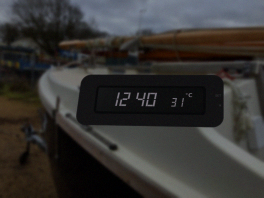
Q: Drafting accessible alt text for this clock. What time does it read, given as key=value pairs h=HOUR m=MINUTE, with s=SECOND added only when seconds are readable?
h=12 m=40
